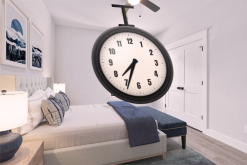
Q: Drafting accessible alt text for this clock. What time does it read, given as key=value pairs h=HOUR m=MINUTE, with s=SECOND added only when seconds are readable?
h=7 m=34
